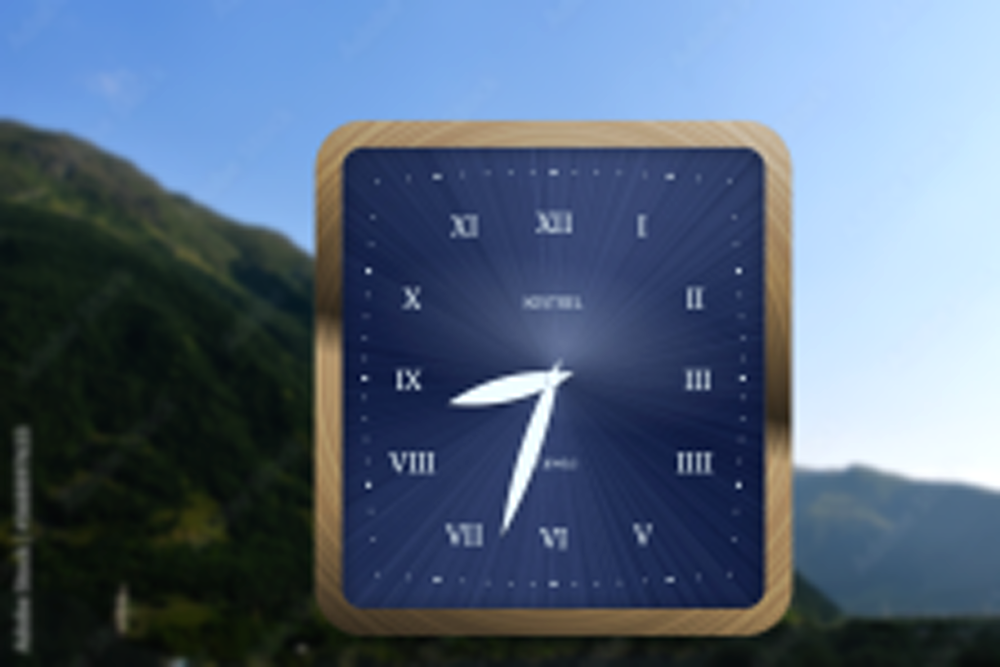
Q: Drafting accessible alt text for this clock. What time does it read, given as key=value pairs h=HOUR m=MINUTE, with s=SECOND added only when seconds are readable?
h=8 m=33
